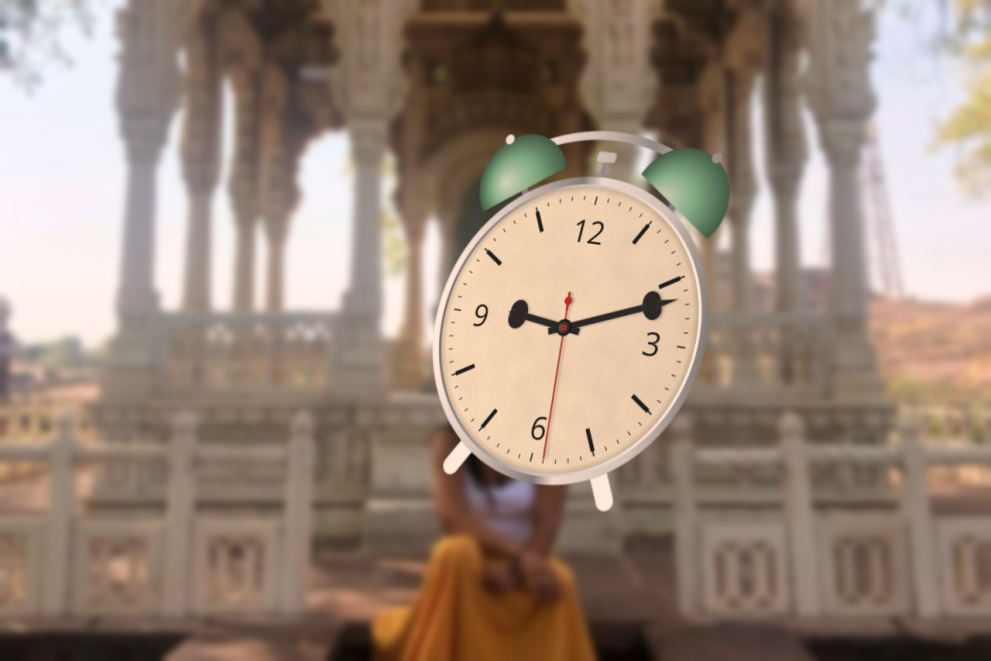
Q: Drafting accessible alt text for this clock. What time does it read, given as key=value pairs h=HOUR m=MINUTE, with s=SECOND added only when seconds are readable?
h=9 m=11 s=29
